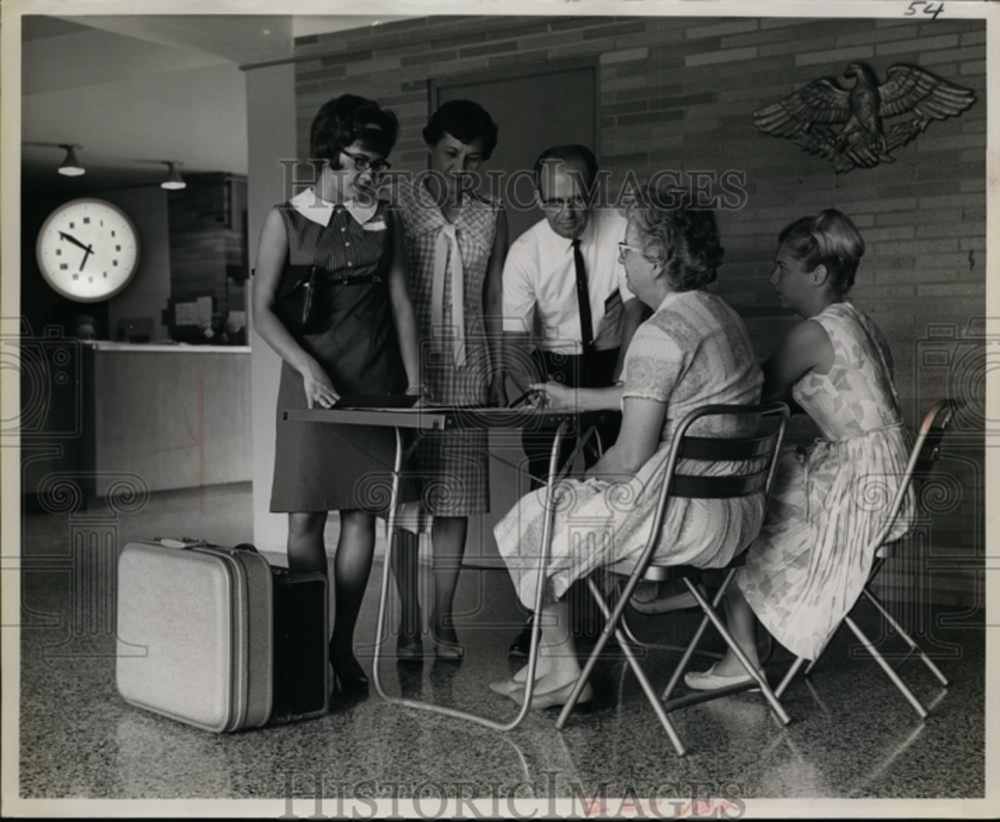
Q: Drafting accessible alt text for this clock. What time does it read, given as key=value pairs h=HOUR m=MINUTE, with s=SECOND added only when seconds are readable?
h=6 m=51
